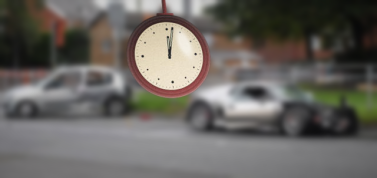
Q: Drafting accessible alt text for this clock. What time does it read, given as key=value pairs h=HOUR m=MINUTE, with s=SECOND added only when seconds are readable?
h=12 m=2
